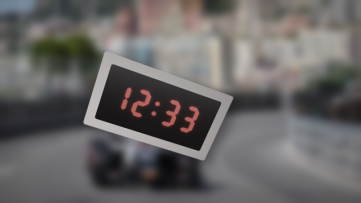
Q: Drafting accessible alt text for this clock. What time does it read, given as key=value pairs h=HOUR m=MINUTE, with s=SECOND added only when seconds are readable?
h=12 m=33
